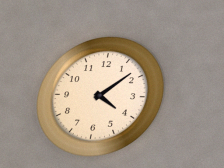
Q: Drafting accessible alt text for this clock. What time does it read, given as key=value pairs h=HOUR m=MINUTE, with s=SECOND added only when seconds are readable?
h=4 m=8
